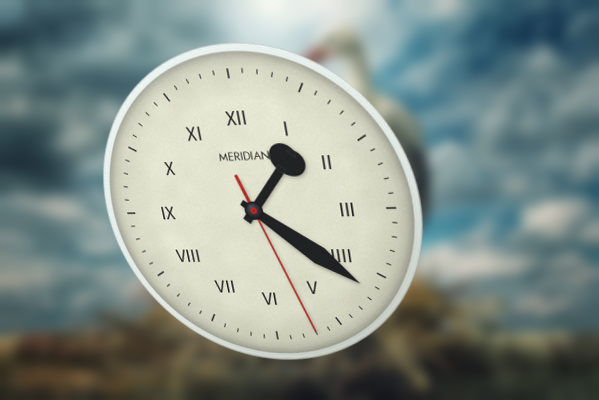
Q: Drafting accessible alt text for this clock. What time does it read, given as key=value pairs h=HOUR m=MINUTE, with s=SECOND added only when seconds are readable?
h=1 m=21 s=27
